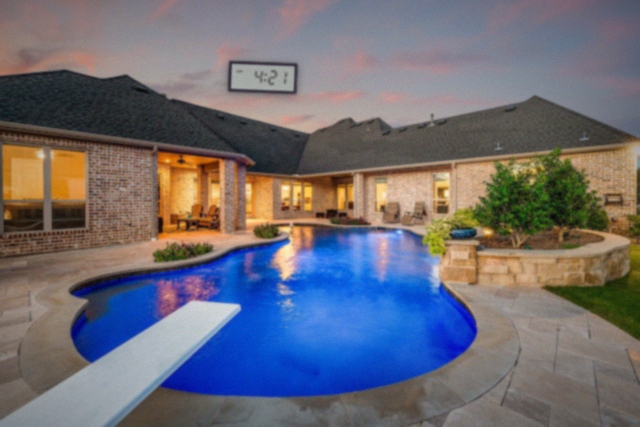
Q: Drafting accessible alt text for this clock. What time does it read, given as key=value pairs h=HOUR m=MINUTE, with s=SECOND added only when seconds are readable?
h=4 m=21
